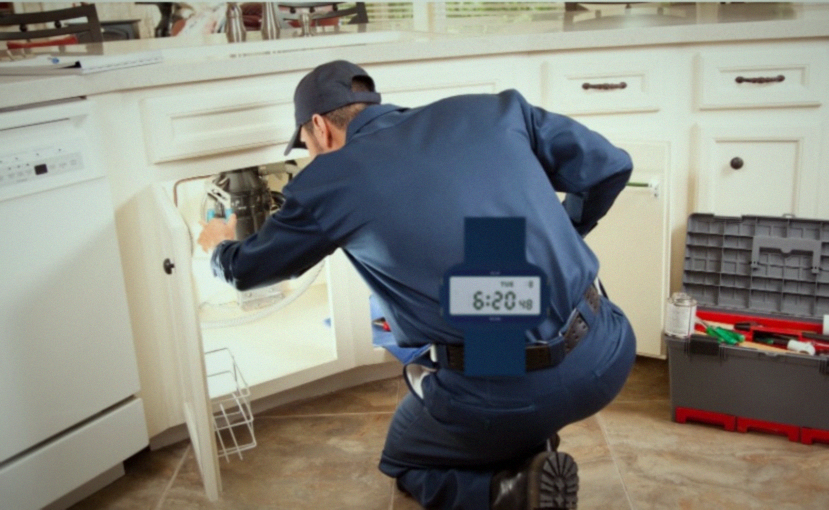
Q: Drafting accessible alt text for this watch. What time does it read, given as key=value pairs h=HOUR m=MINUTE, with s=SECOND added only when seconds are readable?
h=6 m=20
